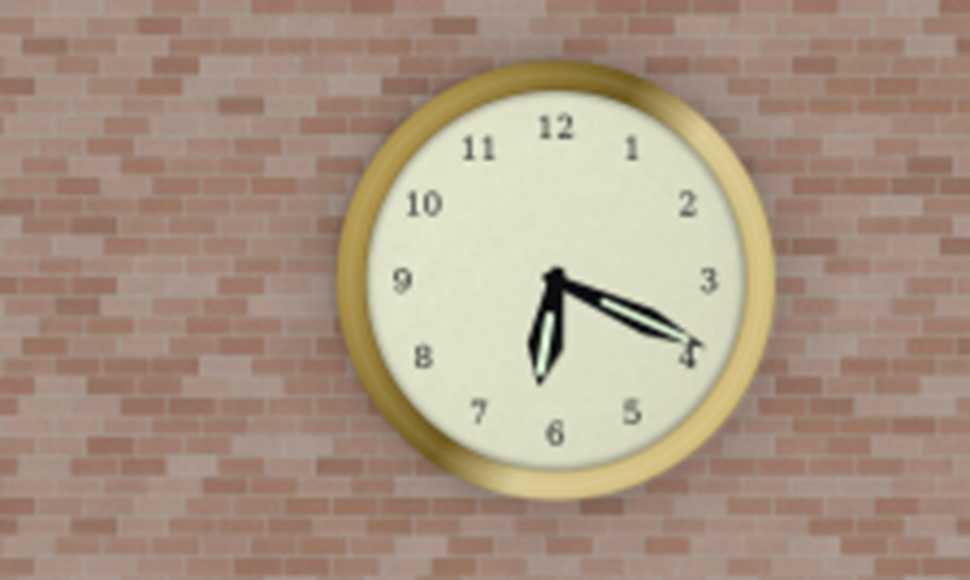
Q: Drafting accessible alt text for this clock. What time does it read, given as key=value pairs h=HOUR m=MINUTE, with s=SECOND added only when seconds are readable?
h=6 m=19
